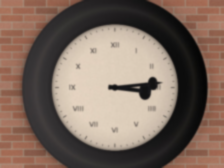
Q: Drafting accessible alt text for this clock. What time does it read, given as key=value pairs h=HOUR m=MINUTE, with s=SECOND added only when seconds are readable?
h=3 m=14
